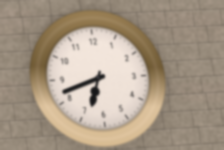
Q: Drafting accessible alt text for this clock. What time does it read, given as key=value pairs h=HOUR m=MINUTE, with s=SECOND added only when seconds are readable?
h=6 m=42
